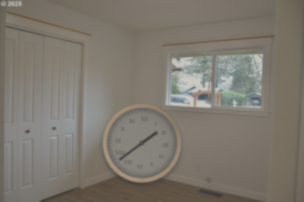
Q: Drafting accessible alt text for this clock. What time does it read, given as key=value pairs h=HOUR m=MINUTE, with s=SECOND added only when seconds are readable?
h=1 m=38
